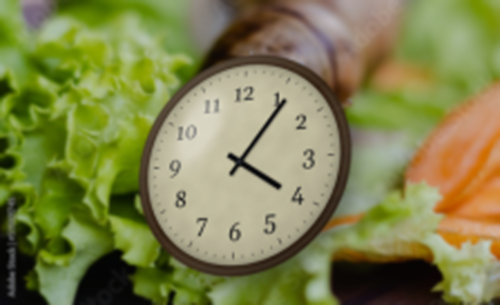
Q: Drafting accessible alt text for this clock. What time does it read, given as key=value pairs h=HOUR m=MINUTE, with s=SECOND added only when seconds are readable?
h=4 m=6
